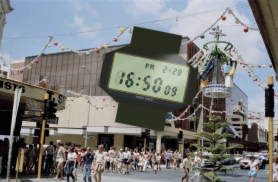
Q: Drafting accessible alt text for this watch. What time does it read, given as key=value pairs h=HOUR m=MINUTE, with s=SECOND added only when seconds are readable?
h=16 m=50 s=9
